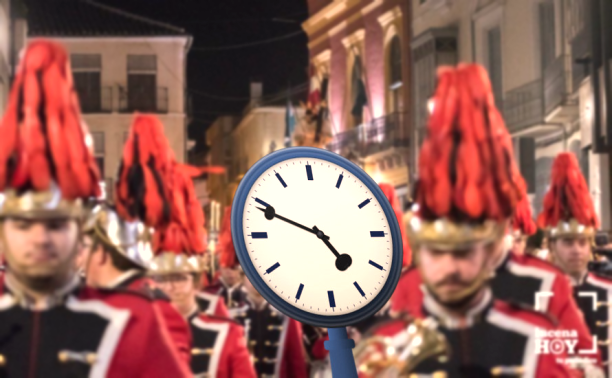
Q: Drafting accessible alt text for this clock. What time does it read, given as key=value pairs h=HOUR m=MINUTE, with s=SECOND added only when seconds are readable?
h=4 m=49
